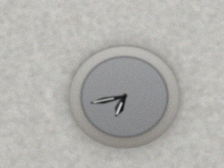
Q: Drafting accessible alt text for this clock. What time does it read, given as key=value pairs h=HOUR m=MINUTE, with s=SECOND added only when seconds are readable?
h=6 m=43
